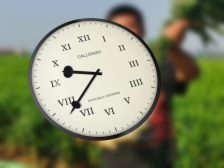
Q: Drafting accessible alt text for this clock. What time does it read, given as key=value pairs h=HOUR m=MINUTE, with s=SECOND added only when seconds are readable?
h=9 m=38
